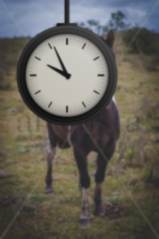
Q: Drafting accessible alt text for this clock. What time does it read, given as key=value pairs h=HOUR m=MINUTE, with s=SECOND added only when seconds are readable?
h=9 m=56
